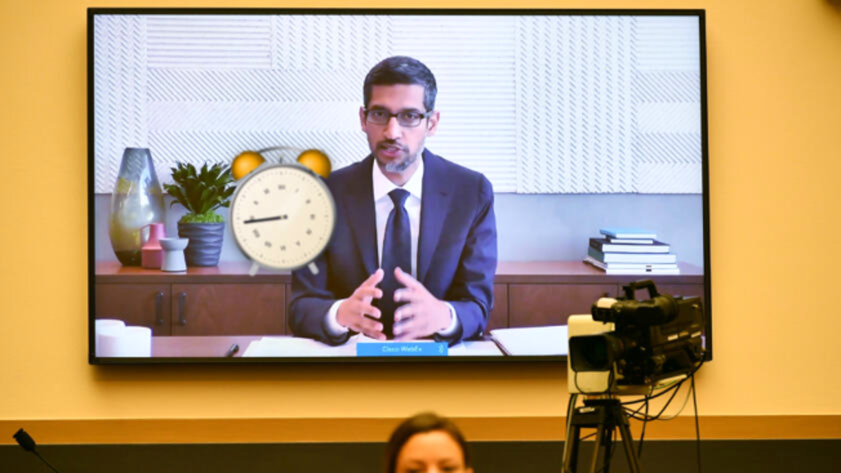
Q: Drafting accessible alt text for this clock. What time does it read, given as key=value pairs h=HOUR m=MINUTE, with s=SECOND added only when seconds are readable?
h=8 m=44
